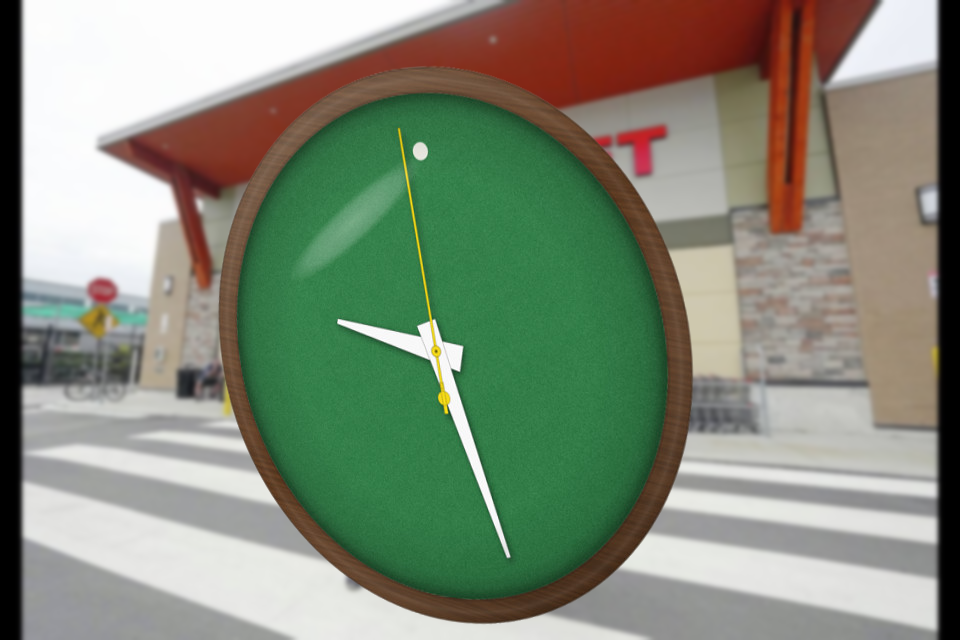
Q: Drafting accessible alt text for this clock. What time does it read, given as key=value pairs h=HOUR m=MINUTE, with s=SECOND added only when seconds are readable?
h=9 m=26 s=59
